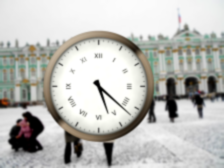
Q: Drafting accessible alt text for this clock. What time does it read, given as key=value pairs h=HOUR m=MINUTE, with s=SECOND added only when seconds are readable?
h=5 m=22
